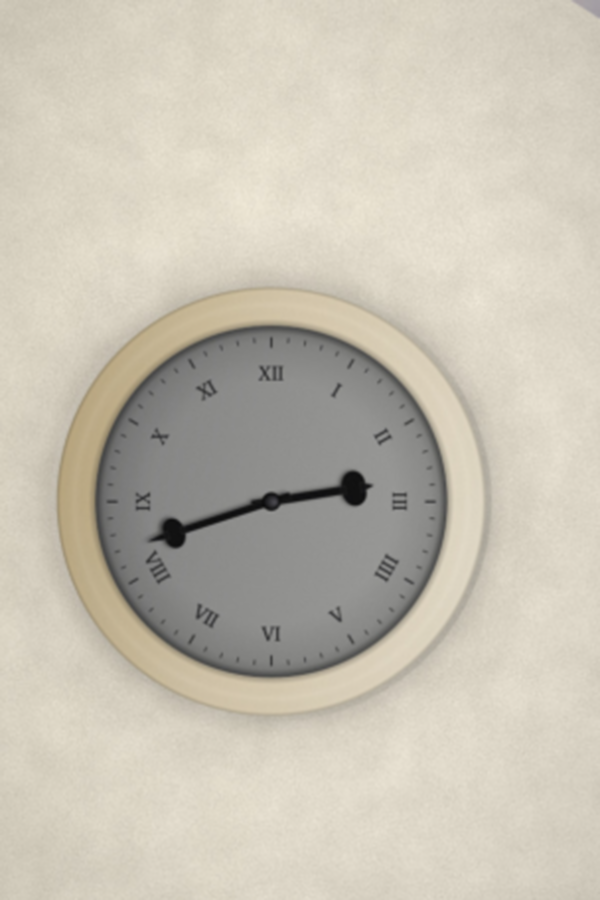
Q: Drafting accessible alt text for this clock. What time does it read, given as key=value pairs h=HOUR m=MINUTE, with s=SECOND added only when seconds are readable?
h=2 m=42
